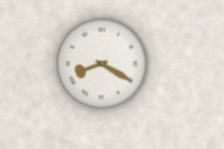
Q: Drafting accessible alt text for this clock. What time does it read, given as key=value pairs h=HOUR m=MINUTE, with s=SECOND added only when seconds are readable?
h=8 m=20
